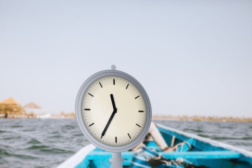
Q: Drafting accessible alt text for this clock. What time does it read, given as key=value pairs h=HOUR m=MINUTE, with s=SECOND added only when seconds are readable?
h=11 m=35
